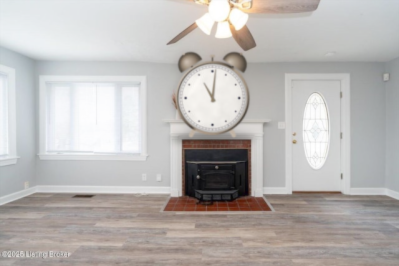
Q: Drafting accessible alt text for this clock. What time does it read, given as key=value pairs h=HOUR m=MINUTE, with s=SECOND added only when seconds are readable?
h=11 m=1
